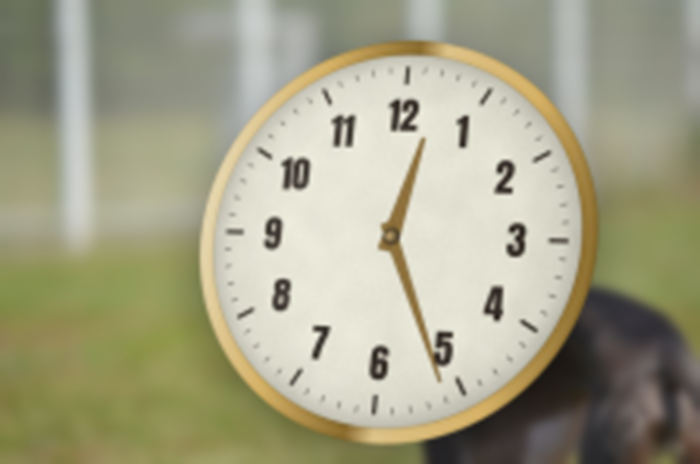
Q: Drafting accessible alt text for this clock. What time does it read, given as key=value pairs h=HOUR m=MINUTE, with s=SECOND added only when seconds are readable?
h=12 m=26
